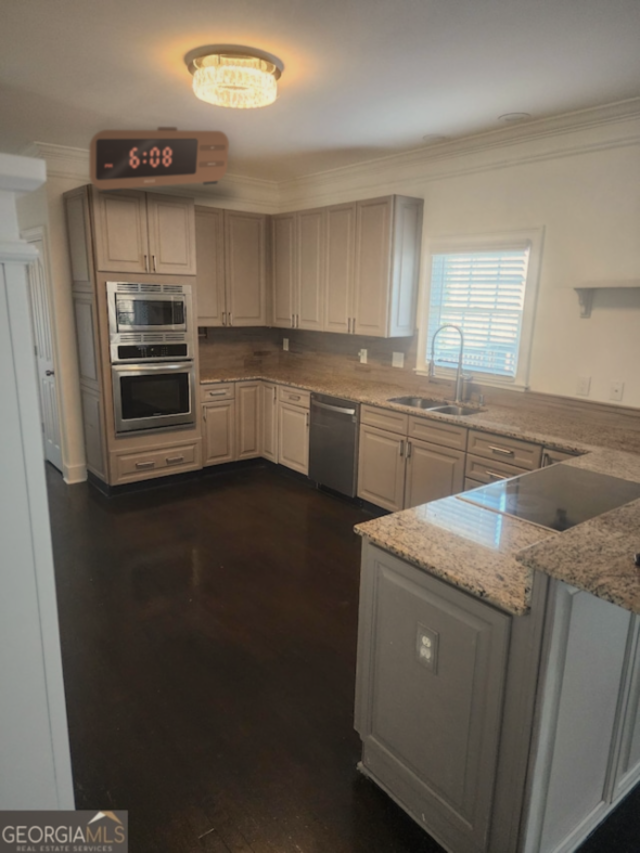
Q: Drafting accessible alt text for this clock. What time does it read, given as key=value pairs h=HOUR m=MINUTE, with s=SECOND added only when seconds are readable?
h=6 m=8
